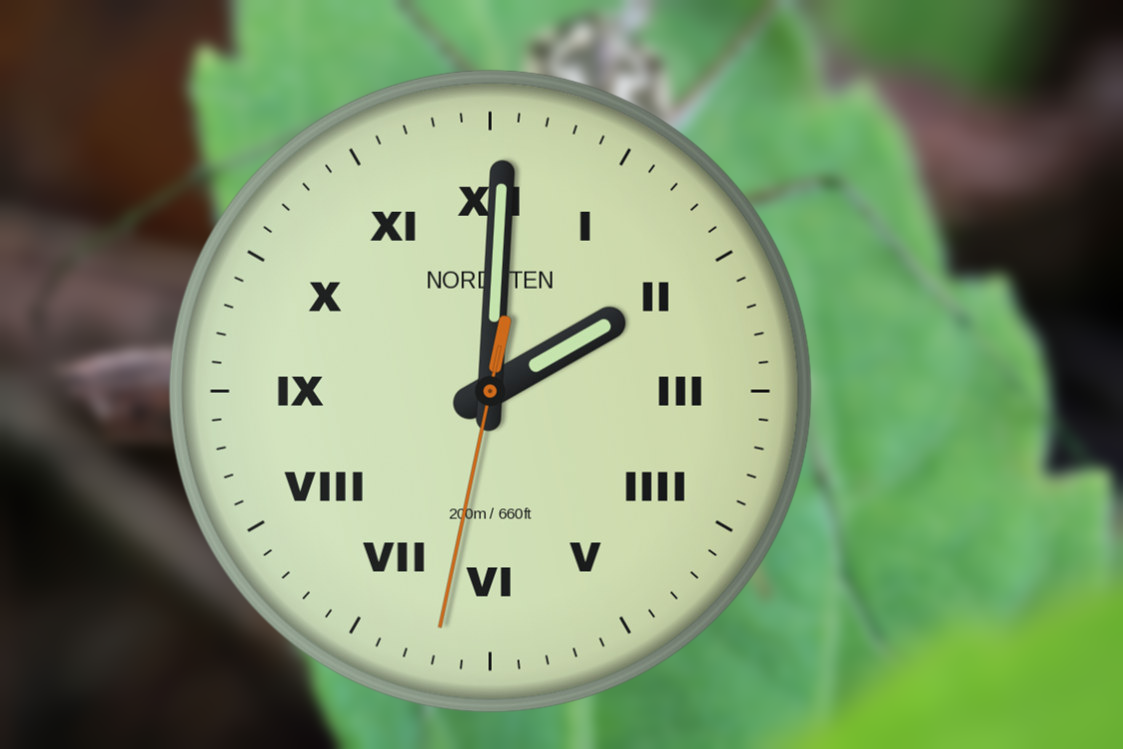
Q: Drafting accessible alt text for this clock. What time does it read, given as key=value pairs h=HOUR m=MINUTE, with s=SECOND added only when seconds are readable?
h=2 m=0 s=32
